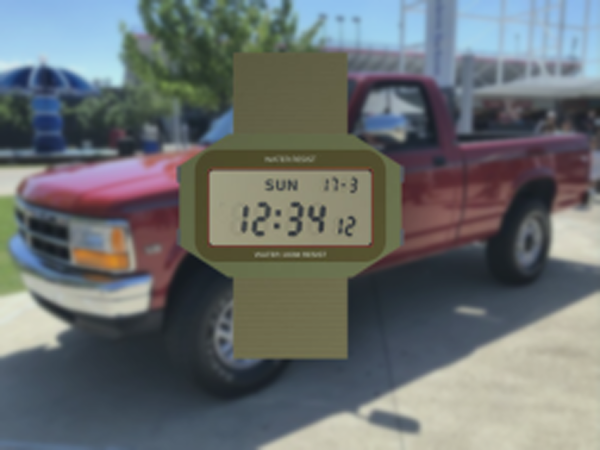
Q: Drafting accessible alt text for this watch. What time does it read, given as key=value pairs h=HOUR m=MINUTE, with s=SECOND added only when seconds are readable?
h=12 m=34 s=12
